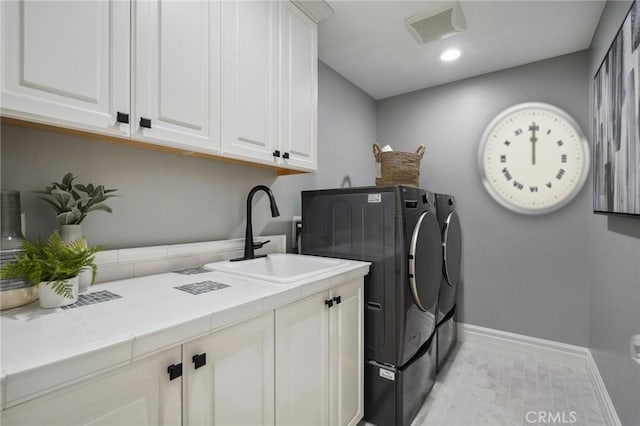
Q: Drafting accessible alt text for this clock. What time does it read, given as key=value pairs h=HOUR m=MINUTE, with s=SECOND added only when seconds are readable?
h=12 m=0
